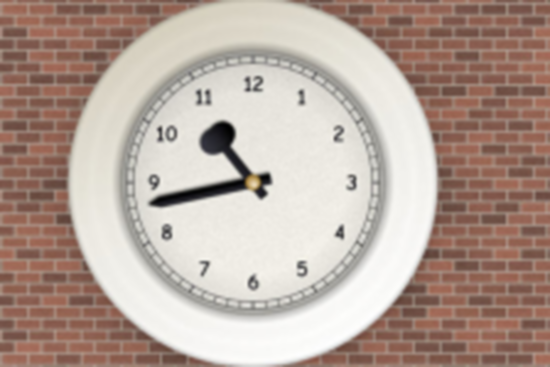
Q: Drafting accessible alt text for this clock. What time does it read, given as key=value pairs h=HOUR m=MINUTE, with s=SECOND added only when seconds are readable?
h=10 m=43
